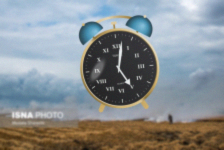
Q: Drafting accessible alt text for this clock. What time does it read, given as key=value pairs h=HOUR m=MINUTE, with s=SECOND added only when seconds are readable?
h=5 m=2
